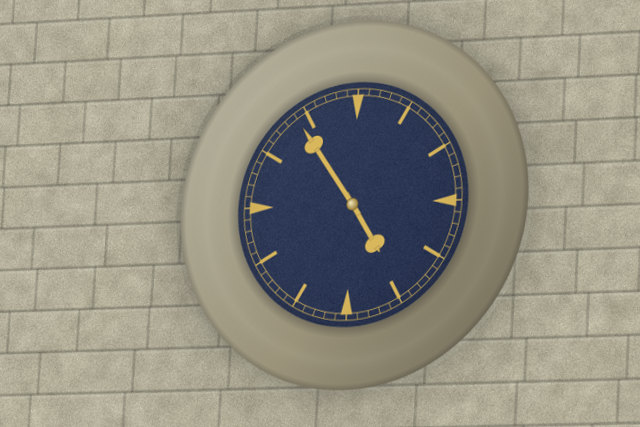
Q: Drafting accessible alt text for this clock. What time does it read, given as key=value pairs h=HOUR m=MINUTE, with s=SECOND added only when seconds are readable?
h=4 m=54
